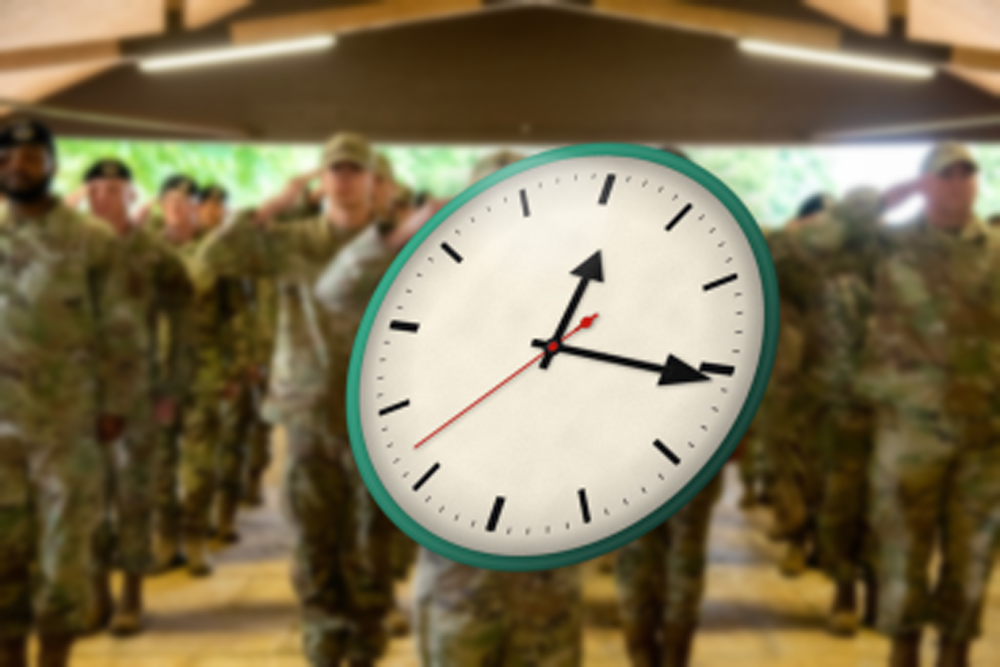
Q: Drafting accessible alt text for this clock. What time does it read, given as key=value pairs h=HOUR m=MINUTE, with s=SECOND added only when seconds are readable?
h=12 m=15 s=37
